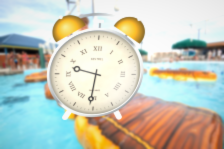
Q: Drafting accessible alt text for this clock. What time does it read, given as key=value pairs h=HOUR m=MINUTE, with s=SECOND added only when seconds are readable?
h=9 m=31
